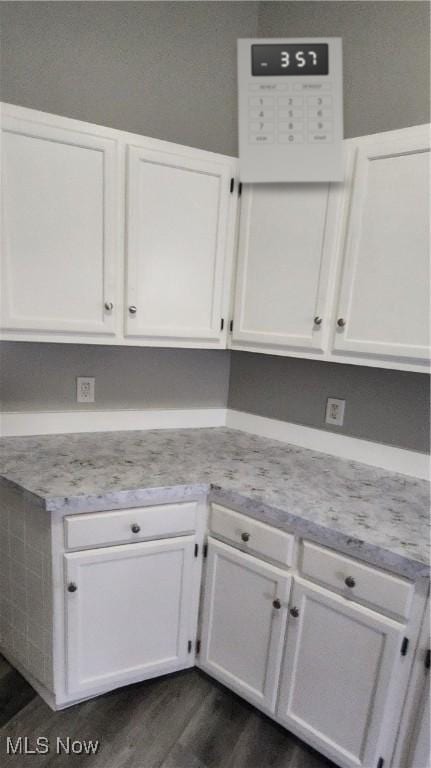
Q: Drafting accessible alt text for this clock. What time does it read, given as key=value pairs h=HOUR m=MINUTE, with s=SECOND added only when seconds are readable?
h=3 m=57
